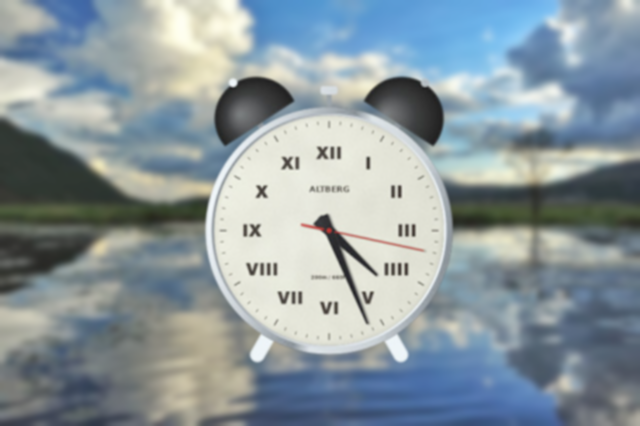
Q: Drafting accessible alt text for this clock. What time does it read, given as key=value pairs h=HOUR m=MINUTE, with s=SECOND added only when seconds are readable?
h=4 m=26 s=17
